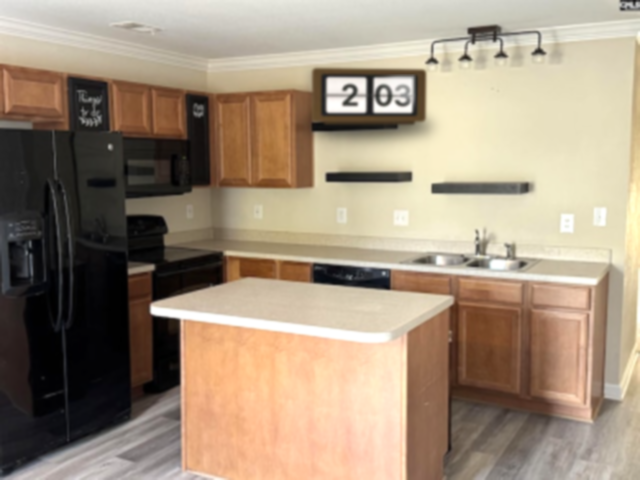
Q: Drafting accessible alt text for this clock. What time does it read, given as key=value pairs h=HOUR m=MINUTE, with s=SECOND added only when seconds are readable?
h=2 m=3
